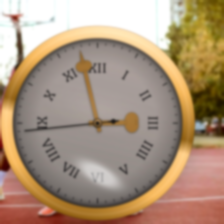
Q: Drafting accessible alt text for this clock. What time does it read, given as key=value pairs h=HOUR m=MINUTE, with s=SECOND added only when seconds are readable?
h=2 m=57 s=44
